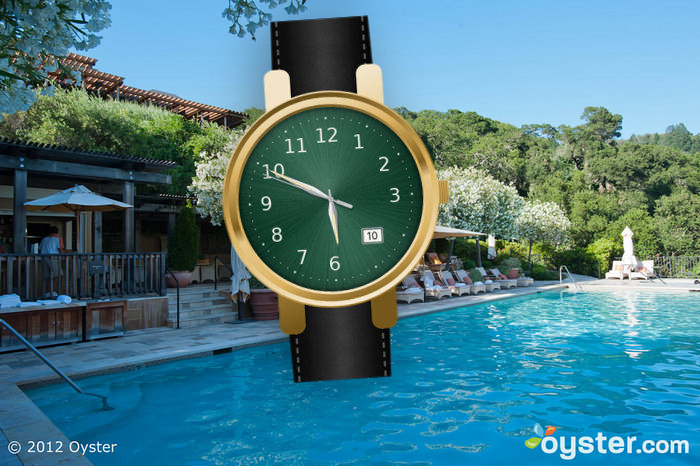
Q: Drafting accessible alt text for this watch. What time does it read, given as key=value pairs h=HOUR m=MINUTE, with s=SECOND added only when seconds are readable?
h=5 m=49 s=49
